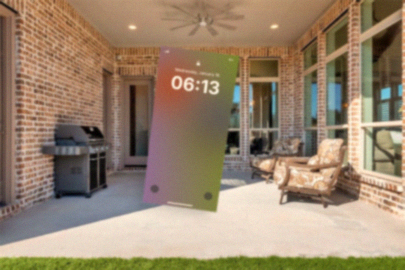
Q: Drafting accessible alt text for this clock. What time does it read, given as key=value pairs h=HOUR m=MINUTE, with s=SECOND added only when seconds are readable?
h=6 m=13
